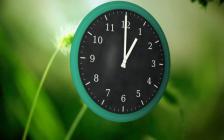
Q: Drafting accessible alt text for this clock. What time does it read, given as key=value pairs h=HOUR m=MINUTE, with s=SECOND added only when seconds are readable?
h=1 m=0
